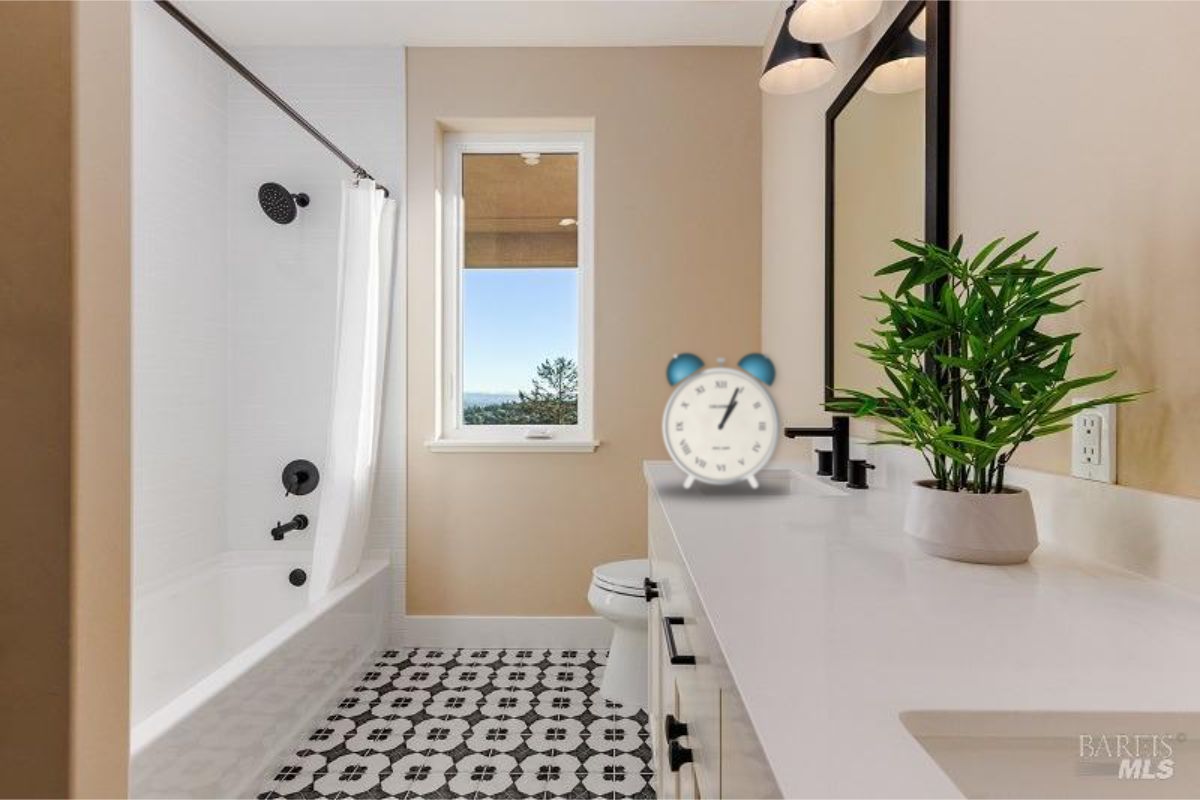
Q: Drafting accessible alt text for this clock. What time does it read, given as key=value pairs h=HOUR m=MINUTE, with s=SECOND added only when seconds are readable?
h=1 m=4
